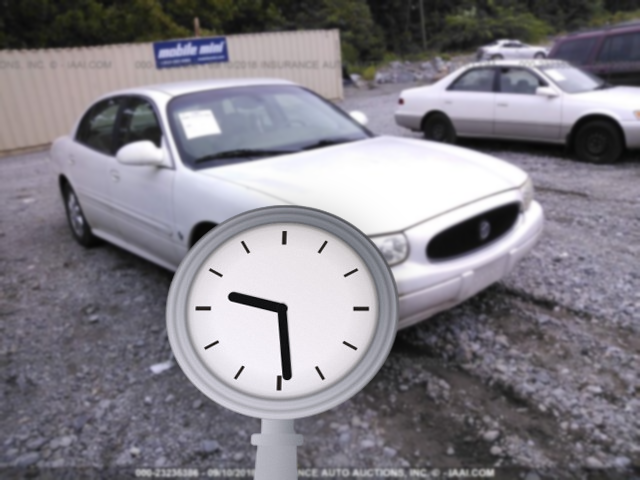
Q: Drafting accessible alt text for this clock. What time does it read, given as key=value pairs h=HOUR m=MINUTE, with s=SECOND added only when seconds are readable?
h=9 m=29
